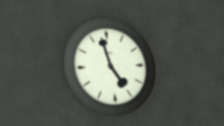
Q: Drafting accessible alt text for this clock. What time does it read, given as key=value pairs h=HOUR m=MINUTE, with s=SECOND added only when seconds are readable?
h=4 m=58
